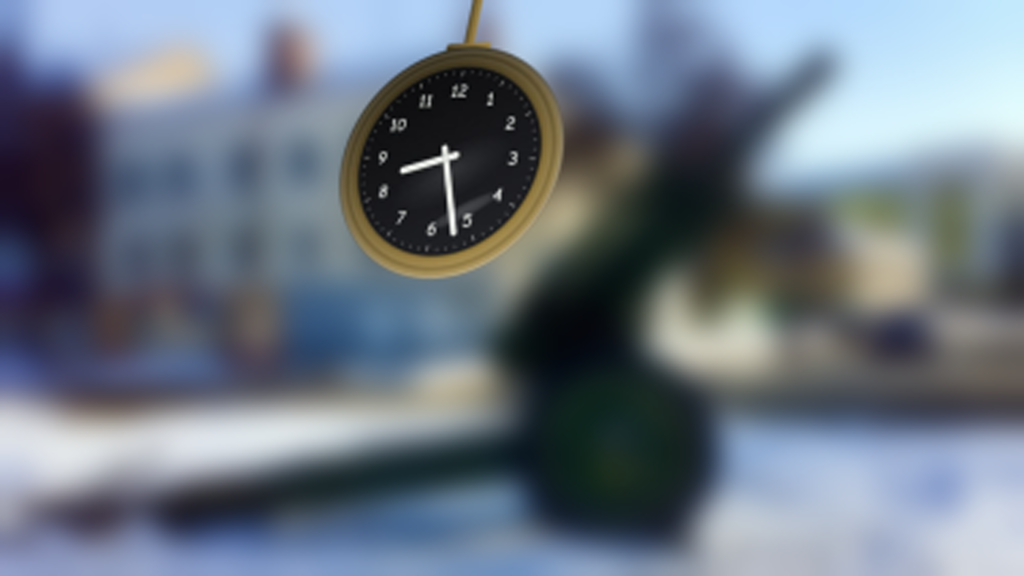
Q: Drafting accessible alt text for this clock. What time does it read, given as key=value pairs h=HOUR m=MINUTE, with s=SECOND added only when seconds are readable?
h=8 m=27
